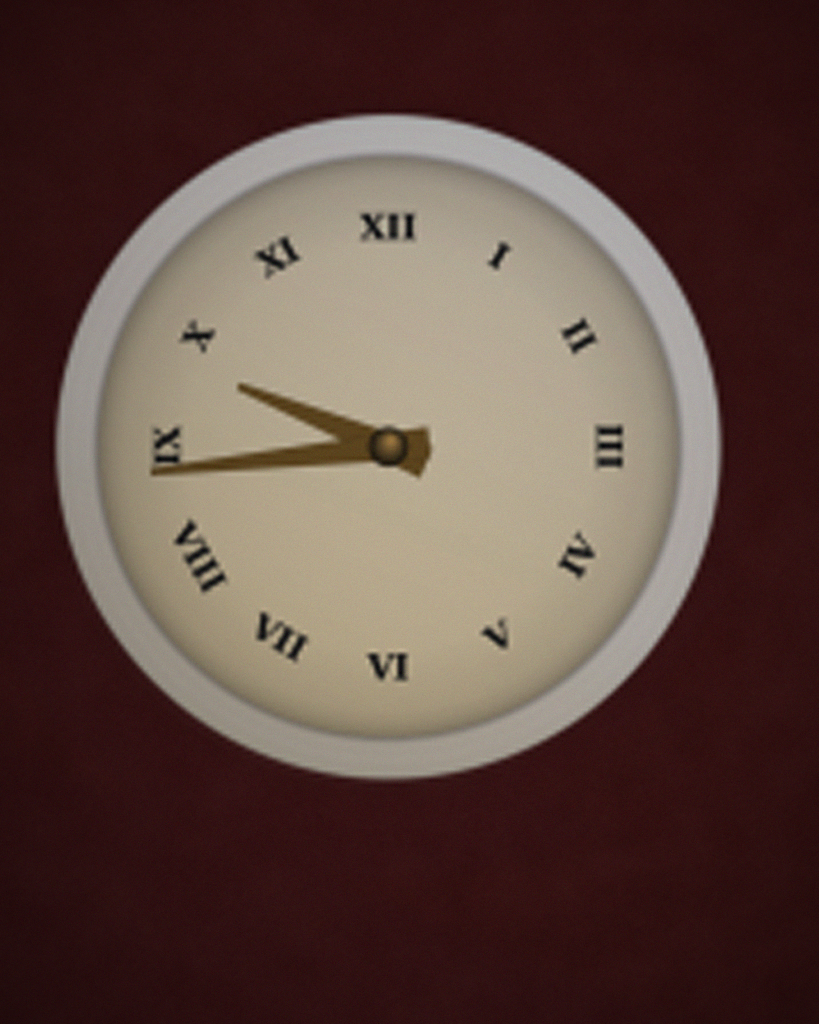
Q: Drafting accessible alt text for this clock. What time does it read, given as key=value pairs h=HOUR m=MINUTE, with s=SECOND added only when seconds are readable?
h=9 m=44
